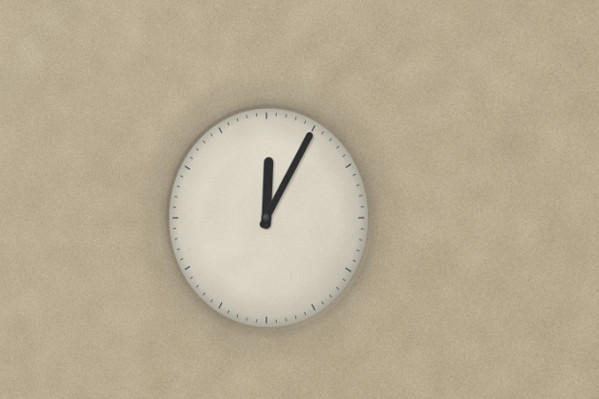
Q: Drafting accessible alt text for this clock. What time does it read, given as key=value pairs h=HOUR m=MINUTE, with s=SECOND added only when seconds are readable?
h=12 m=5
